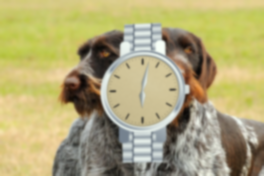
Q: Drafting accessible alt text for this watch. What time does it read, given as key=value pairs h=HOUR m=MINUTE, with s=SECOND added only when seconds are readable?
h=6 m=2
